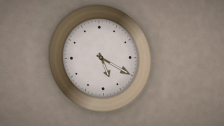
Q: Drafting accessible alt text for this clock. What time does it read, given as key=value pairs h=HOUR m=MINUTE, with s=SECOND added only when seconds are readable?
h=5 m=20
